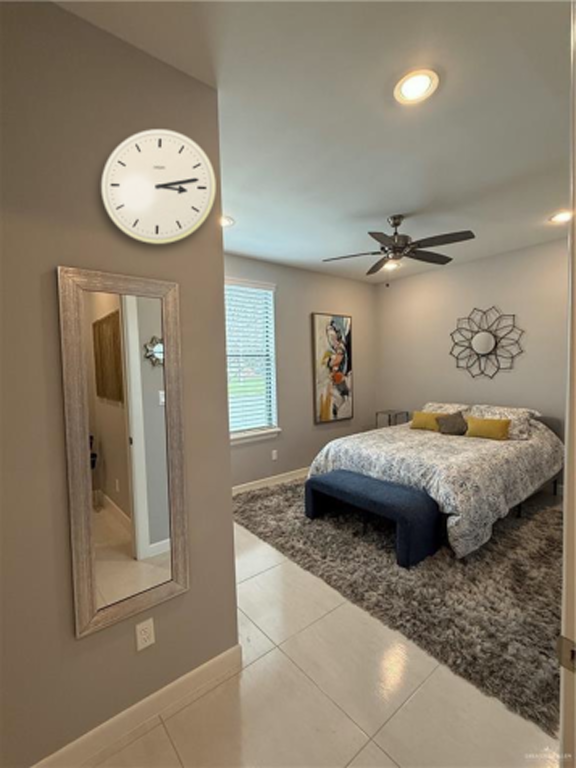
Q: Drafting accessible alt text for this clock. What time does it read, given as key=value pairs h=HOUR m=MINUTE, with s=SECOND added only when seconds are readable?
h=3 m=13
